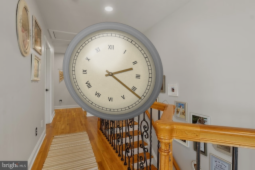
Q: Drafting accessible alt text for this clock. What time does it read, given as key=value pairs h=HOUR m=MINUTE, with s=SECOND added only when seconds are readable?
h=2 m=21
